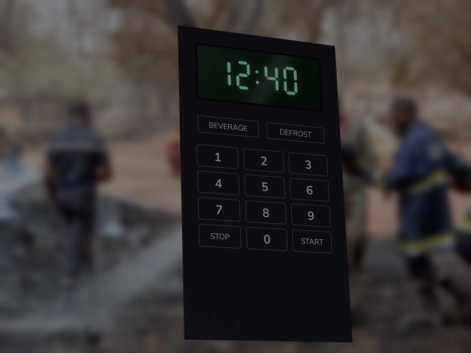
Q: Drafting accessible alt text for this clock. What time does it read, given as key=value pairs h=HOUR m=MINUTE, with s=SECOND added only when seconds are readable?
h=12 m=40
